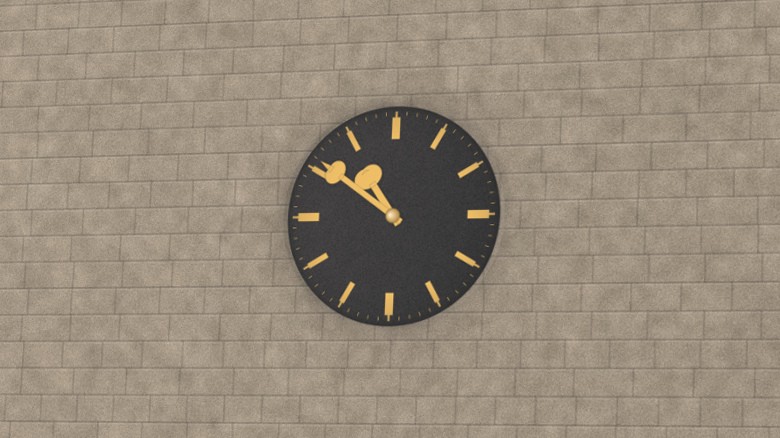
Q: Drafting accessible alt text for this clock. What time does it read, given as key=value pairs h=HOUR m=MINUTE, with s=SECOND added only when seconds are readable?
h=10 m=51
